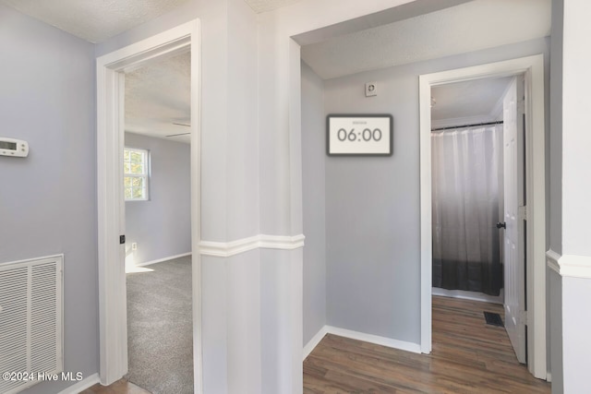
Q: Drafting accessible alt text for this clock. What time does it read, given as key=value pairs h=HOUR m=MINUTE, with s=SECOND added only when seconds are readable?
h=6 m=0
